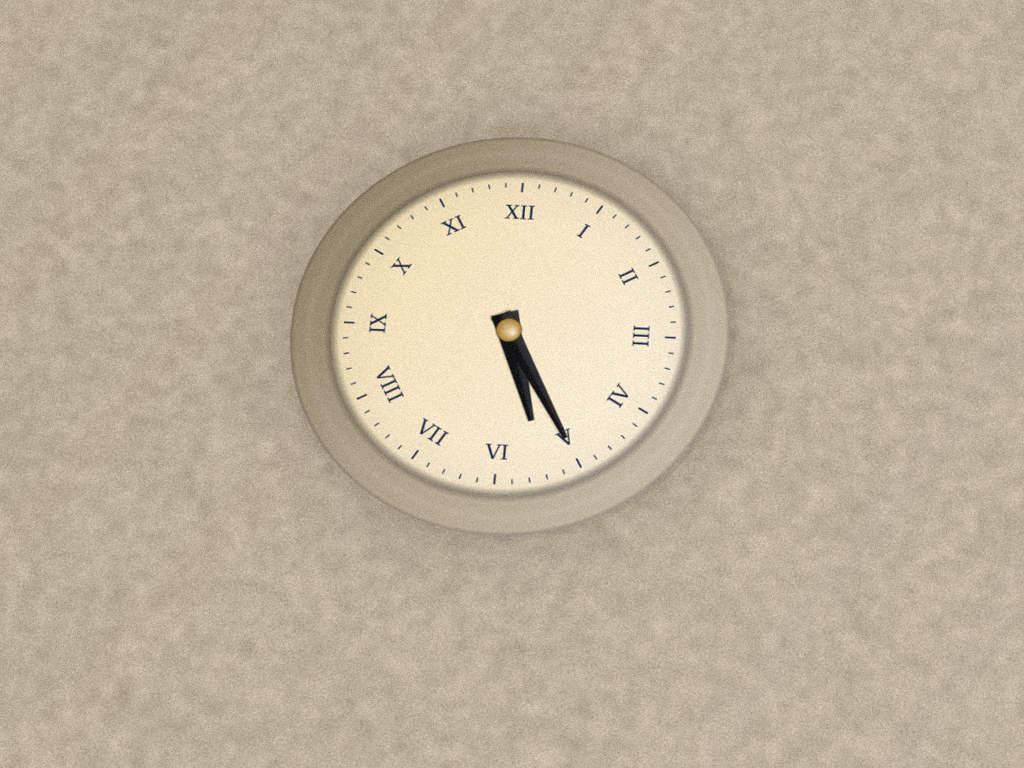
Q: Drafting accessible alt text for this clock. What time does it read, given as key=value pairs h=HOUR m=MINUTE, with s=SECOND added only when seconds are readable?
h=5 m=25
